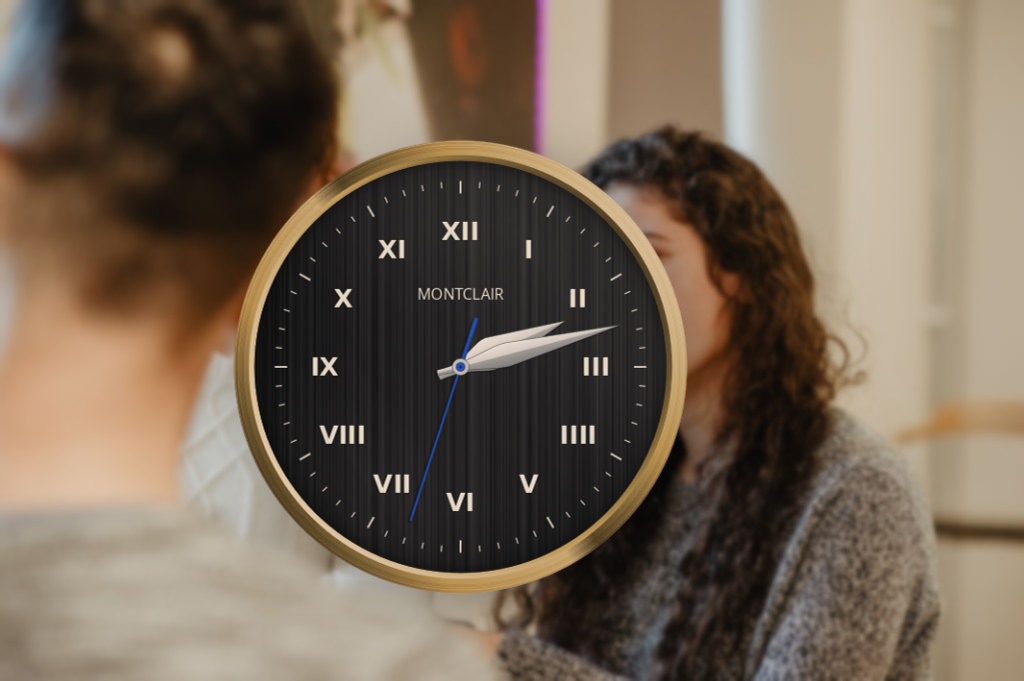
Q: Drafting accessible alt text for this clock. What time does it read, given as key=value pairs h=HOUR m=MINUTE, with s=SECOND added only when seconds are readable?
h=2 m=12 s=33
